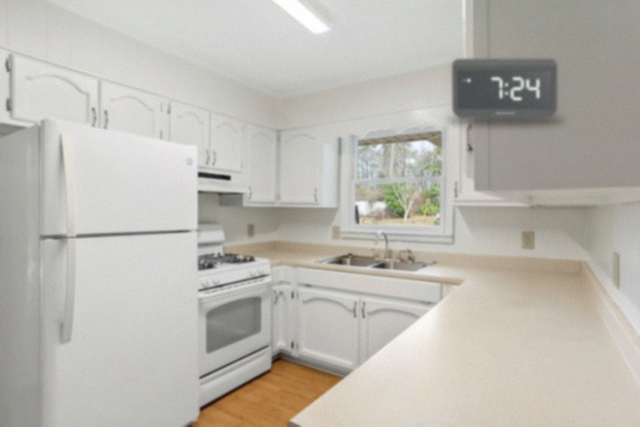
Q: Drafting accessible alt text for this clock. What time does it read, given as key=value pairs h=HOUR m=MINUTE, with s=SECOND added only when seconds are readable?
h=7 m=24
